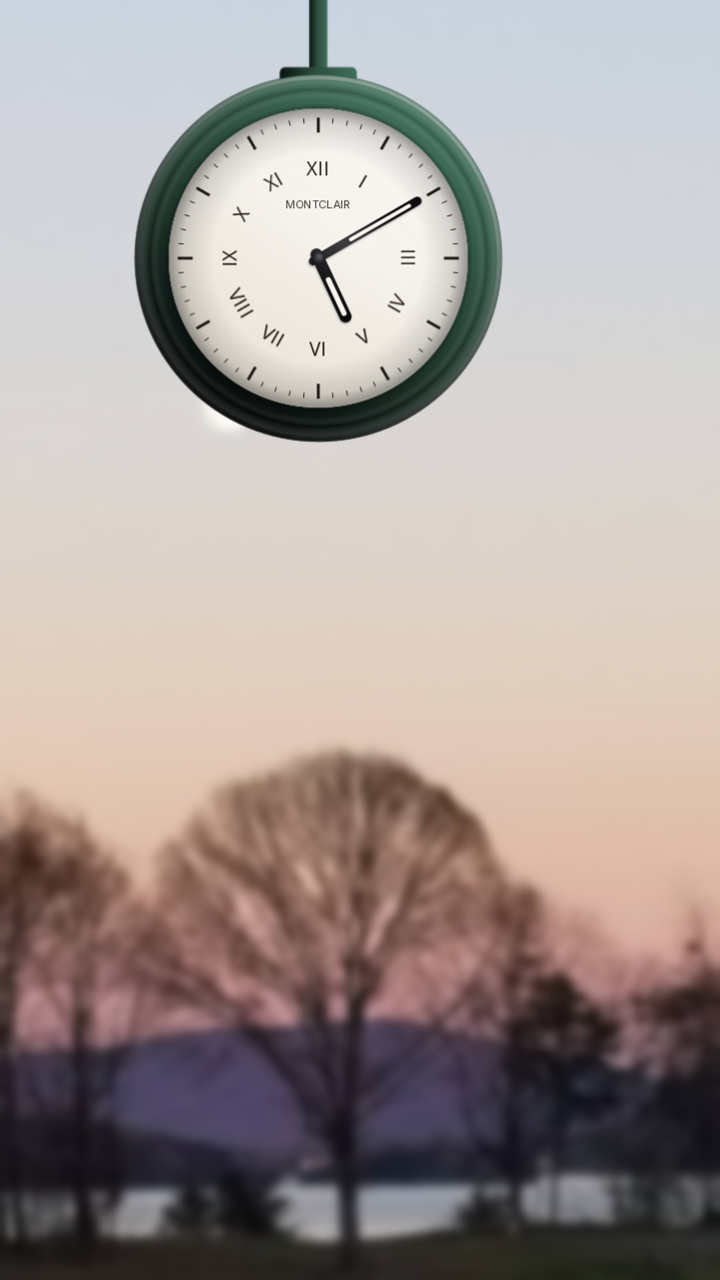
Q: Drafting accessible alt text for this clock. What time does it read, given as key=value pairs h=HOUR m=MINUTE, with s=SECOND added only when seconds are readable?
h=5 m=10
